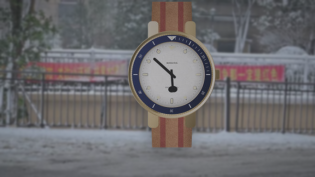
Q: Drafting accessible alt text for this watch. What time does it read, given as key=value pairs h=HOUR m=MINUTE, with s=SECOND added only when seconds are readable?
h=5 m=52
